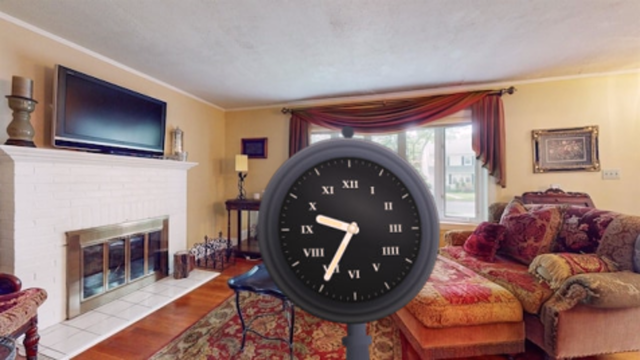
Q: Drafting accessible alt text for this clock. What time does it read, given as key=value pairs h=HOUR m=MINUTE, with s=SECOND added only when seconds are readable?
h=9 m=35
